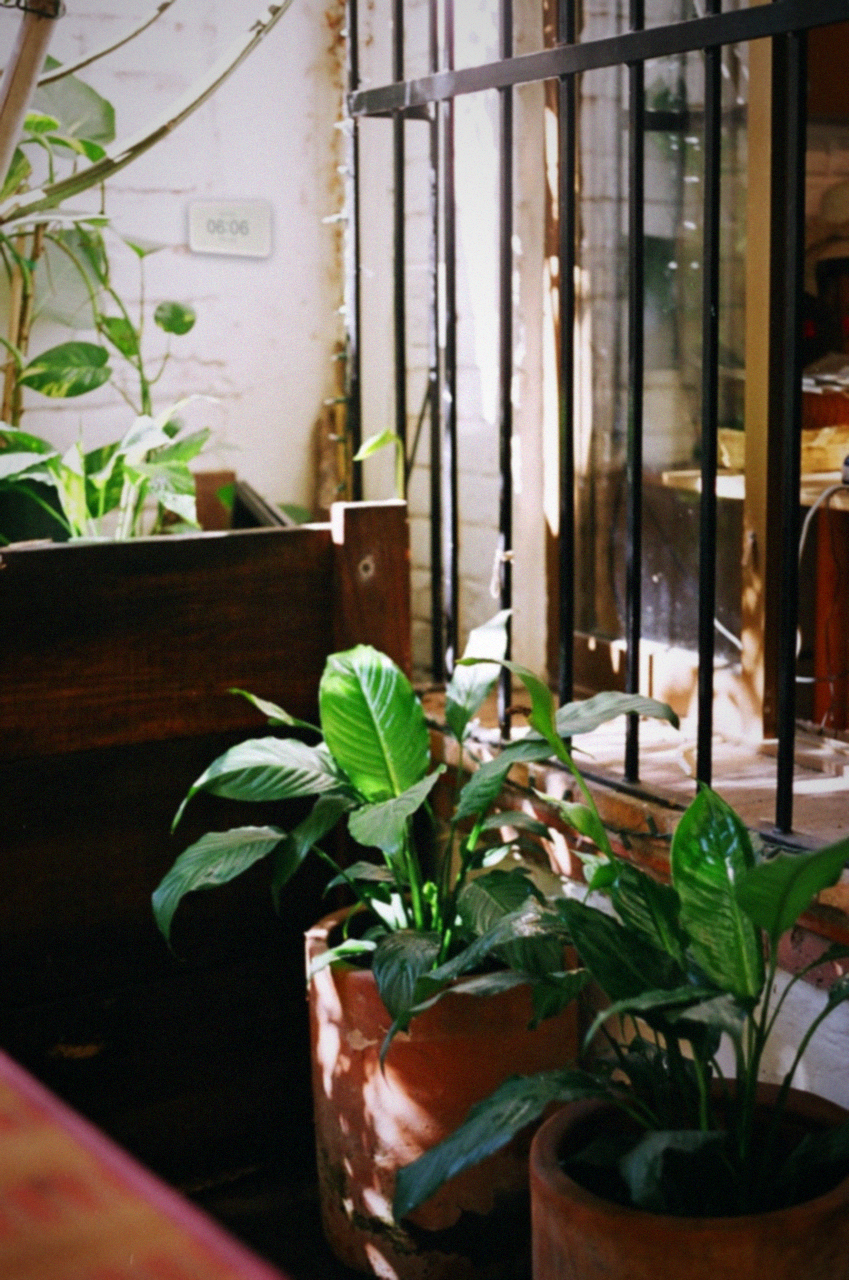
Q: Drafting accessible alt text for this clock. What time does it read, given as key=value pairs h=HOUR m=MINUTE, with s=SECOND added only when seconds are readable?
h=6 m=6
